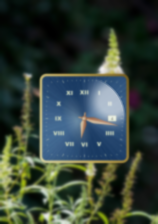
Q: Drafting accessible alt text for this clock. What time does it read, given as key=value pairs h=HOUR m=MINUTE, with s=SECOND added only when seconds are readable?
h=6 m=17
